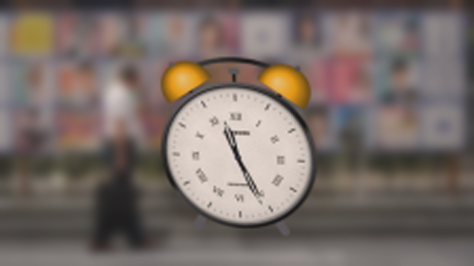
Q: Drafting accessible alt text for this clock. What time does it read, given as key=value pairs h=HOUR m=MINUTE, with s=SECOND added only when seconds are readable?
h=11 m=26
